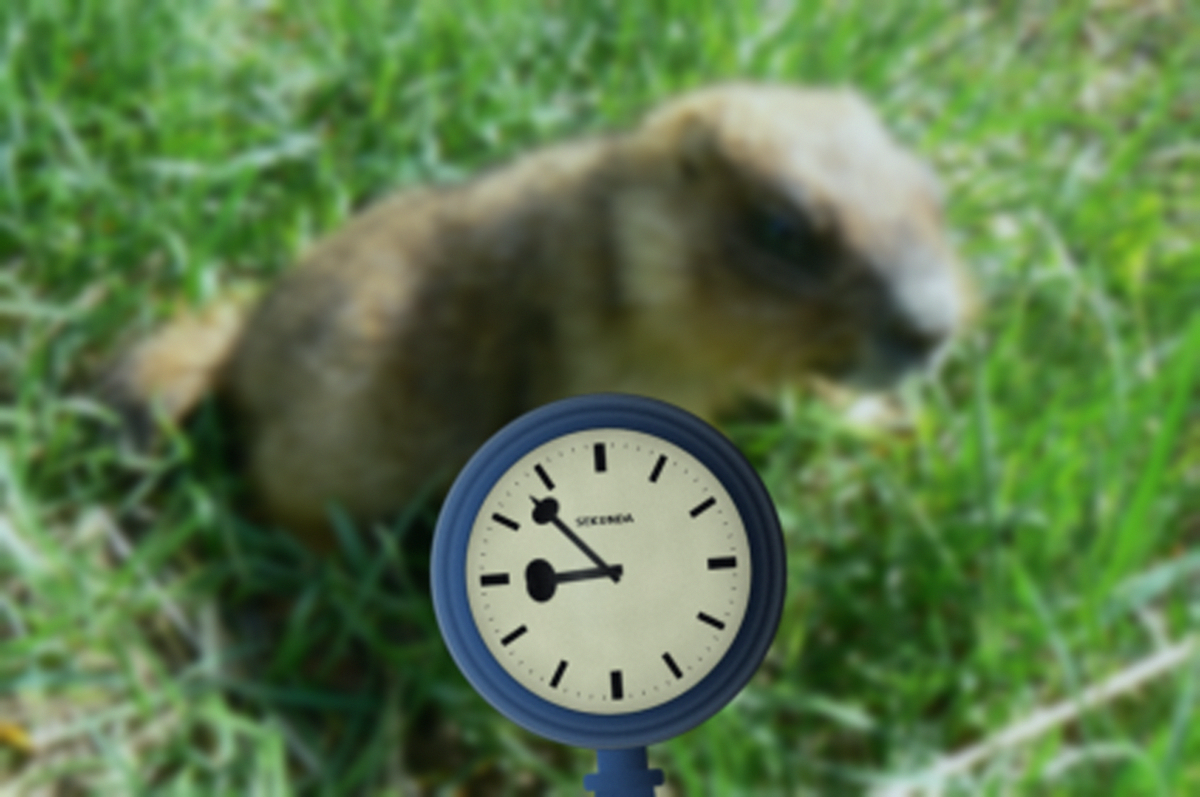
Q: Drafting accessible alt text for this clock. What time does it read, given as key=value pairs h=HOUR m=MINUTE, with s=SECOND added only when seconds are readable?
h=8 m=53
